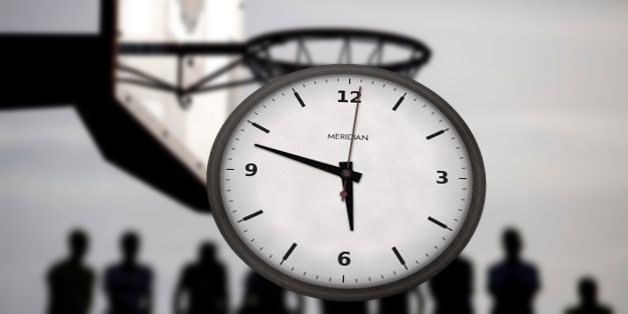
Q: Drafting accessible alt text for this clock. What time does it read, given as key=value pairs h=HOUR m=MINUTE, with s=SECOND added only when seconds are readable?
h=5 m=48 s=1
